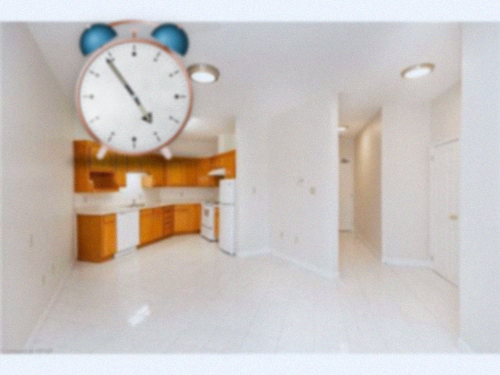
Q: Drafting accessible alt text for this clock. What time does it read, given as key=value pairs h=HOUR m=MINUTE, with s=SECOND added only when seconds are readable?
h=4 m=54
